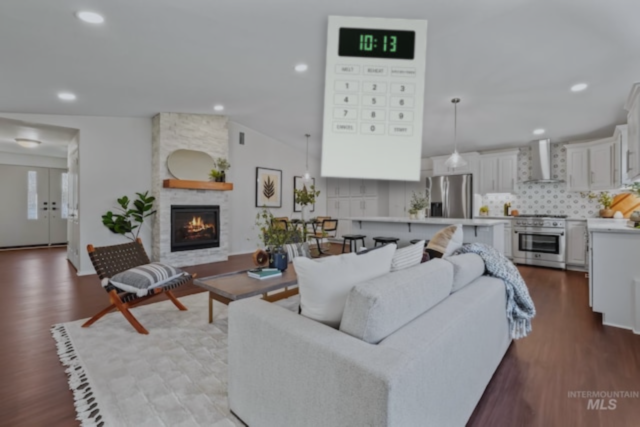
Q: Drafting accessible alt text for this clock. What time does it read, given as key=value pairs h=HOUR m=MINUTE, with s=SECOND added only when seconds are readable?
h=10 m=13
